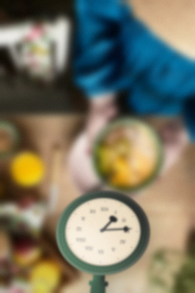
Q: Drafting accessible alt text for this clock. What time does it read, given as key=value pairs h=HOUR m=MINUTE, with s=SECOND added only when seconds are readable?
h=1 m=14
